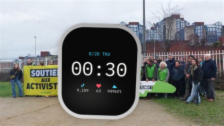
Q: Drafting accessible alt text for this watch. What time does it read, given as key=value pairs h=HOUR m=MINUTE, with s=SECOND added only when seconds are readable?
h=0 m=30
